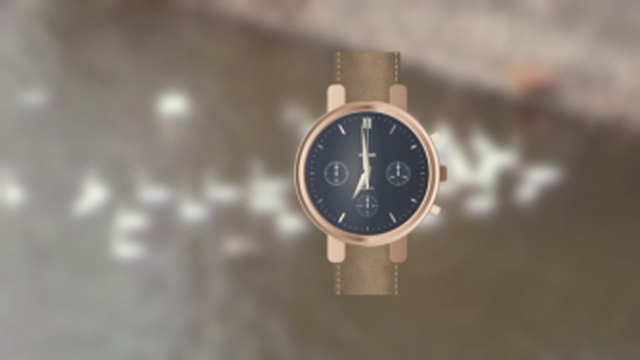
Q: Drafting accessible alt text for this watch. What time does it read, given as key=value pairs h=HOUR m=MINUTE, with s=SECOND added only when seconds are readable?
h=6 m=59
